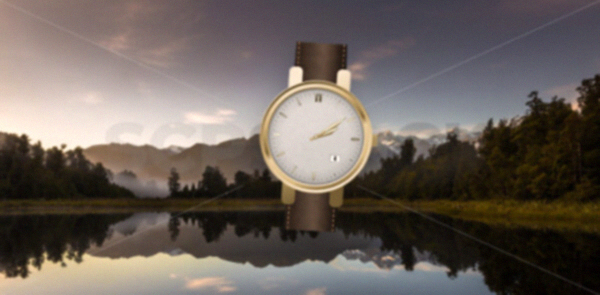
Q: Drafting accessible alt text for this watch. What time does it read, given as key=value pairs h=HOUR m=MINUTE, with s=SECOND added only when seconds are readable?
h=2 m=9
